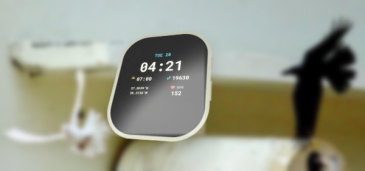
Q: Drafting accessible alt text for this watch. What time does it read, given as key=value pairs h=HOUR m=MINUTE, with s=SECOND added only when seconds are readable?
h=4 m=21
